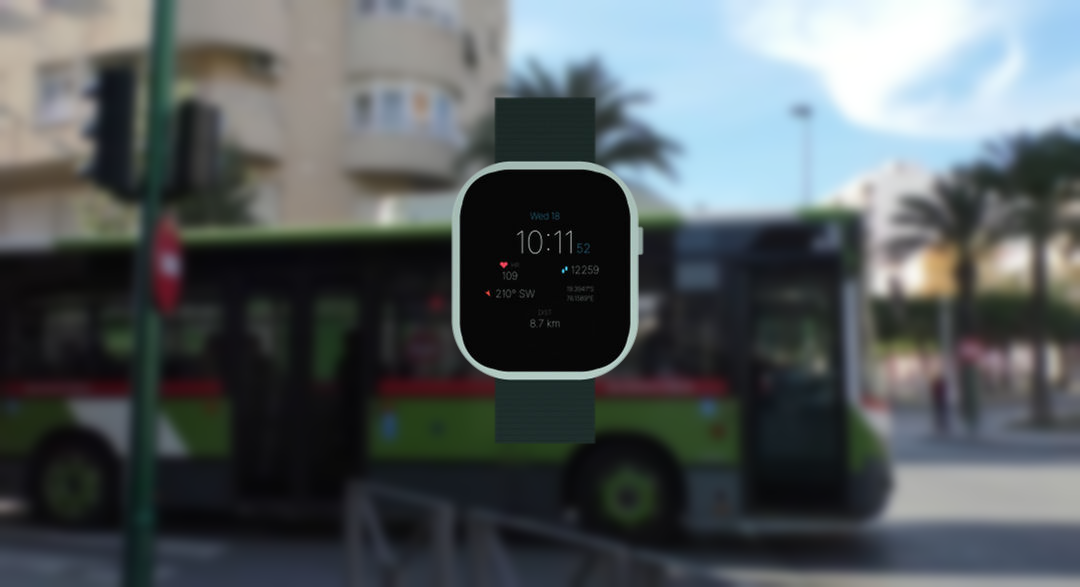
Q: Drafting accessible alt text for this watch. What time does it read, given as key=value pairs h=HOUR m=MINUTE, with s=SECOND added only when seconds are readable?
h=10 m=11 s=52
